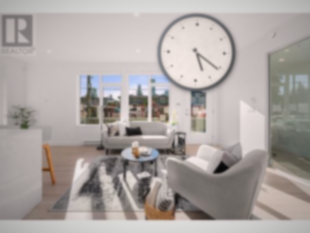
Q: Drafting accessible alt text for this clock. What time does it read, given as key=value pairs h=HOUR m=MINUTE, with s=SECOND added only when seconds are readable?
h=5 m=21
